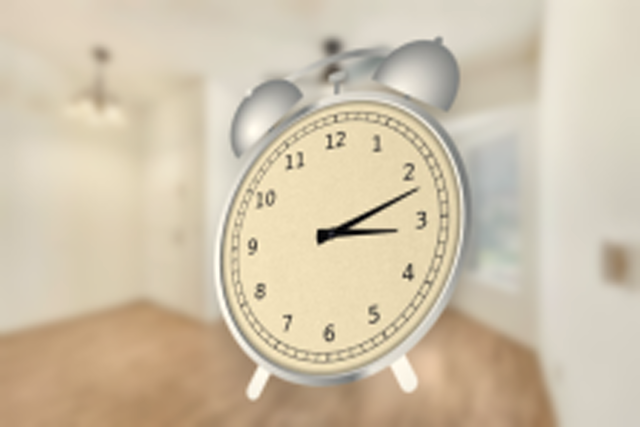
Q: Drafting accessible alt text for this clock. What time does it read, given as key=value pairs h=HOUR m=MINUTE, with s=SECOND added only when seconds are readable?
h=3 m=12
